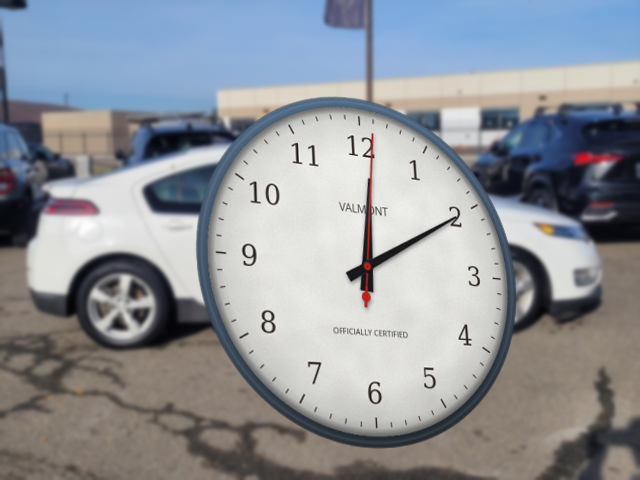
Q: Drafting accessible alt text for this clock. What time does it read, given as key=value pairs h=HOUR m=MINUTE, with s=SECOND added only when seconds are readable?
h=12 m=10 s=1
